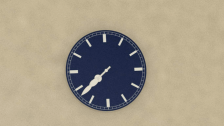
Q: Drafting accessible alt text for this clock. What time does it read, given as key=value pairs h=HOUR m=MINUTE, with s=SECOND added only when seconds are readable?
h=7 m=38
